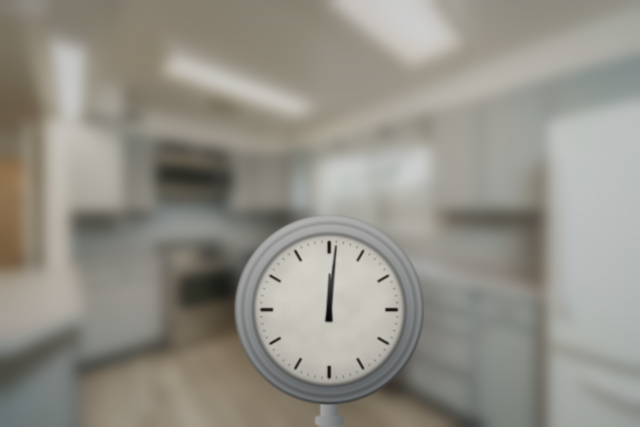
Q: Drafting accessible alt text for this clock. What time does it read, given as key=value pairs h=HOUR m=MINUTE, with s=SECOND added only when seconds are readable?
h=12 m=1
